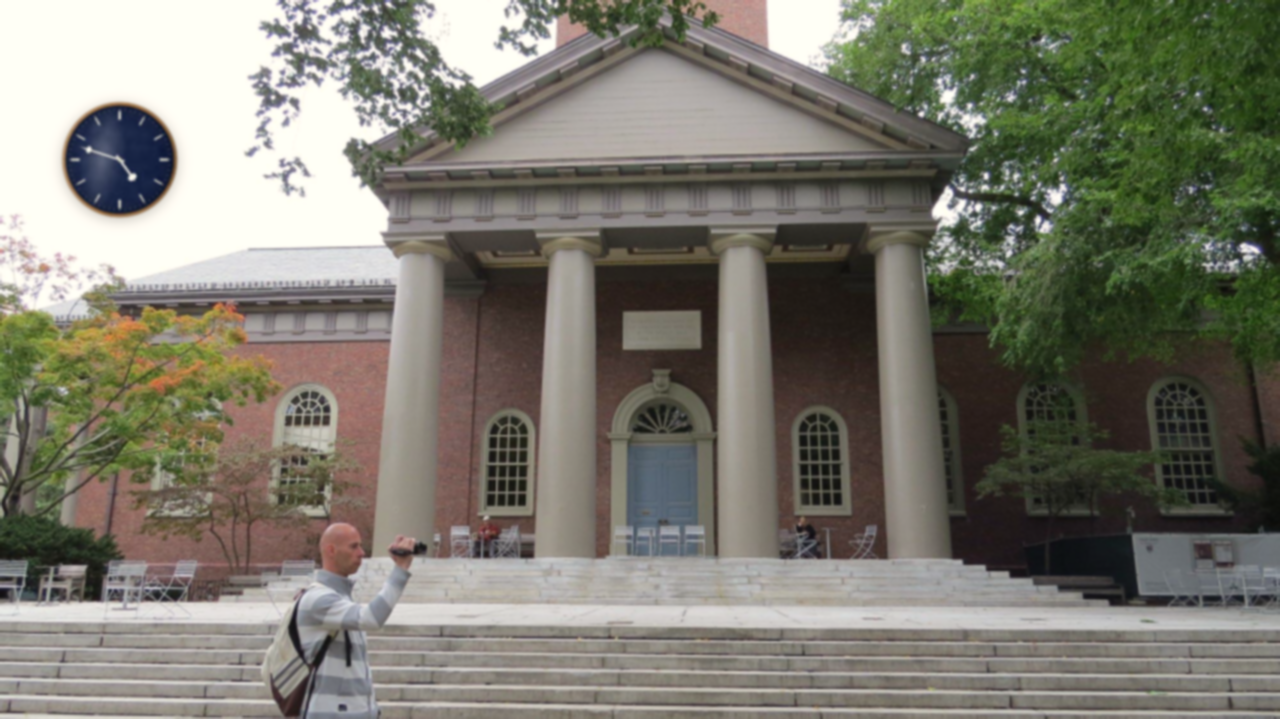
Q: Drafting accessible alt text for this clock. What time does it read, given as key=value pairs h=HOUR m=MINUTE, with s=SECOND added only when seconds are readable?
h=4 m=48
